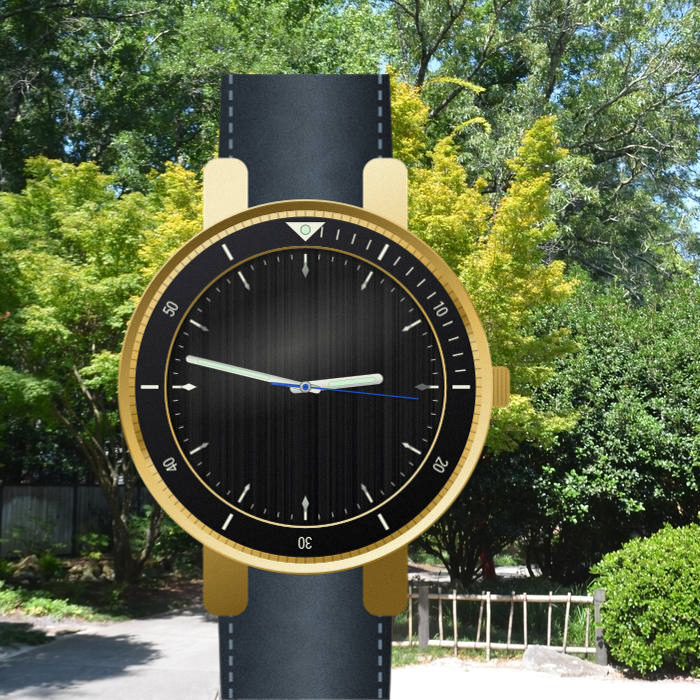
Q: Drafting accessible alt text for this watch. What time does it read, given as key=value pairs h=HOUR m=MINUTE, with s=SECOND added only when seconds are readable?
h=2 m=47 s=16
